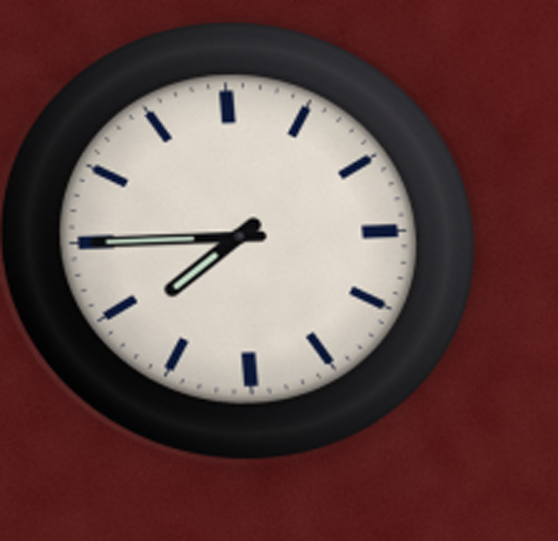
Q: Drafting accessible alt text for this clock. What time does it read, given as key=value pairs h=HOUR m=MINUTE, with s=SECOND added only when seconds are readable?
h=7 m=45
